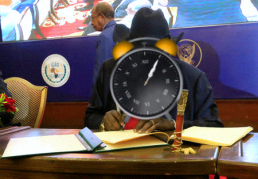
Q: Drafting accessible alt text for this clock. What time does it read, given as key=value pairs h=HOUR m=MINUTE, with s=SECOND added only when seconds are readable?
h=1 m=5
